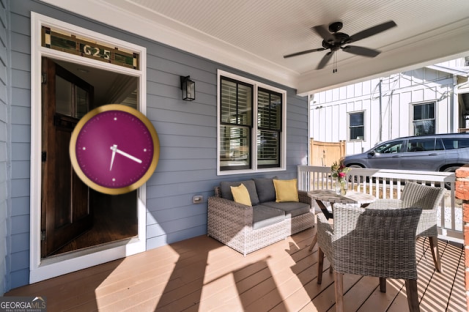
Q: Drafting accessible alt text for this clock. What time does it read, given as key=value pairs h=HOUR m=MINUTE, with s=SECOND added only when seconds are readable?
h=6 m=19
